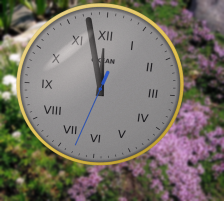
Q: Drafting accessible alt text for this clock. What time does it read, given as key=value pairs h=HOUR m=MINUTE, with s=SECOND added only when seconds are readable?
h=11 m=57 s=33
